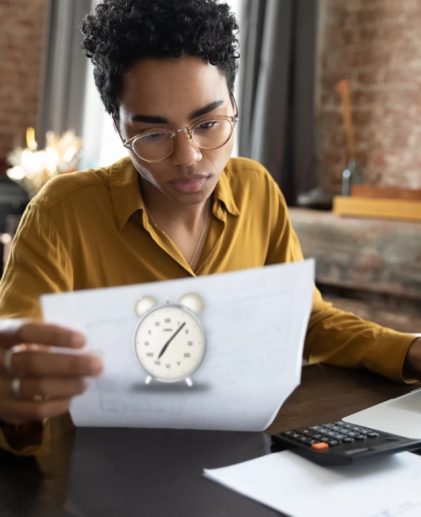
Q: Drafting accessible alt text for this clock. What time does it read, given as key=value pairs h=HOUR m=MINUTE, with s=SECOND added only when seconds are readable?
h=7 m=7
